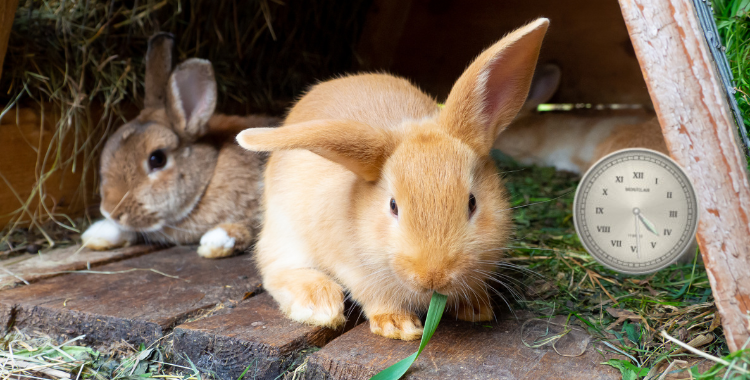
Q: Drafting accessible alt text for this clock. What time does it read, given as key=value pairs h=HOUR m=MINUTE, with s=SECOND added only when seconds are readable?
h=4 m=29
